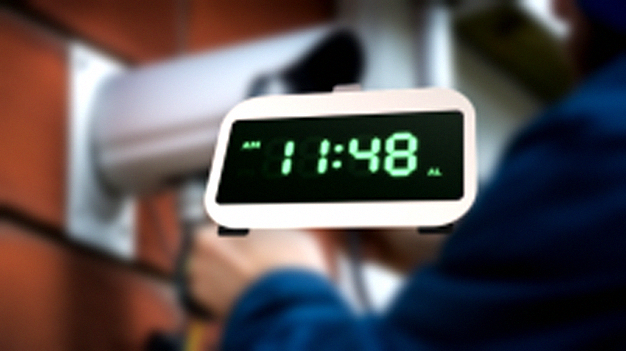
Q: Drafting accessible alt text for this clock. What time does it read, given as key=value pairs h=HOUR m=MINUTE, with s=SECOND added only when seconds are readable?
h=11 m=48
